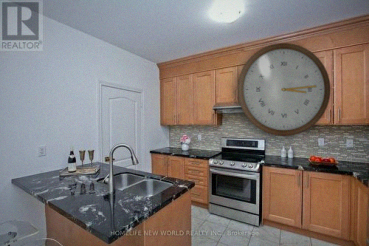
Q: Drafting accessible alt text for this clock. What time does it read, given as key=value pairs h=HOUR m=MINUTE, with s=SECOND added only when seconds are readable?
h=3 m=14
